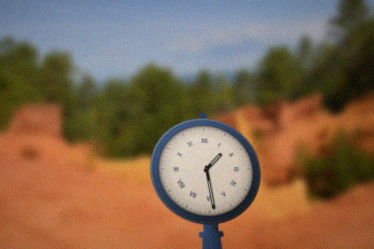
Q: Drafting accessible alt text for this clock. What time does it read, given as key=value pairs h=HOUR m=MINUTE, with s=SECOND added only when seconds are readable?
h=1 m=29
